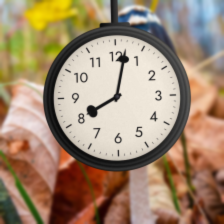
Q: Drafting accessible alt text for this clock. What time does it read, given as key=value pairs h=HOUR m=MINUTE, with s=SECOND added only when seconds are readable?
h=8 m=2
